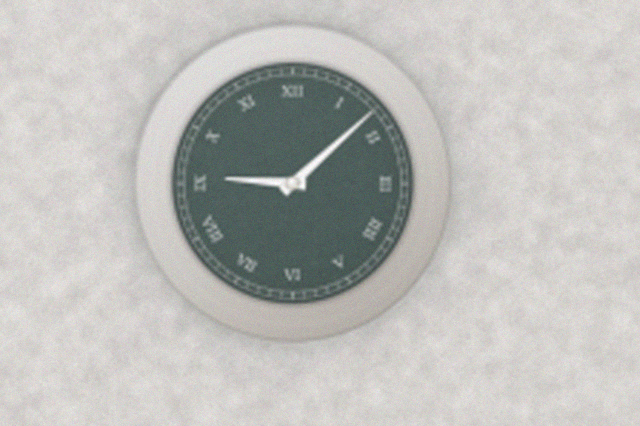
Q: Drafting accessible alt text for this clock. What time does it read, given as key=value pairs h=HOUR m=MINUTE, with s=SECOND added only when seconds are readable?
h=9 m=8
